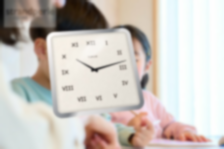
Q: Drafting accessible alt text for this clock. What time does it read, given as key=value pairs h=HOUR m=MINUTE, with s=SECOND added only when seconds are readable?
h=10 m=13
